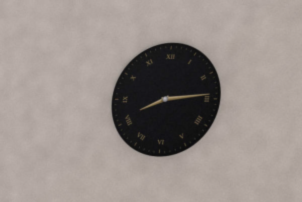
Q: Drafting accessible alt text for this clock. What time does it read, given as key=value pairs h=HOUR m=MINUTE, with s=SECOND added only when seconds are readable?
h=8 m=14
